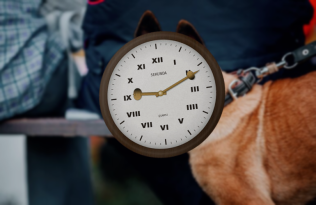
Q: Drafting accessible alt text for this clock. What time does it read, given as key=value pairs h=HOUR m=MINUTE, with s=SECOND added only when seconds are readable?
h=9 m=11
